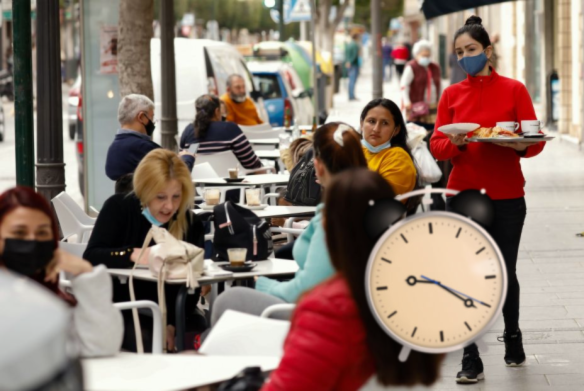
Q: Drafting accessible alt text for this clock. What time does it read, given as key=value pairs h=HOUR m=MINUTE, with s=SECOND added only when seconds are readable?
h=9 m=21 s=20
